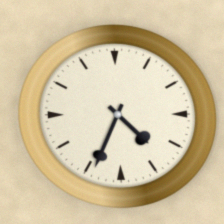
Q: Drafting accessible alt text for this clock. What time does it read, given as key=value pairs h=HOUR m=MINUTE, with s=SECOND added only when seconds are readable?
h=4 m=34
